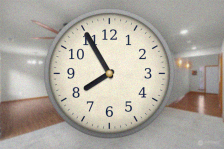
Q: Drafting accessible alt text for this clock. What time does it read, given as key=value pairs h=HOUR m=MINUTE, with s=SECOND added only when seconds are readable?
h=7 m=55
